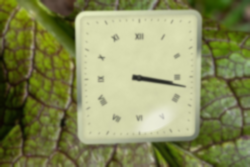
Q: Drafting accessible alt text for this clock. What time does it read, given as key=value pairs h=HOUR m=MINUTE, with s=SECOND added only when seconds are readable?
h=3 m=17
